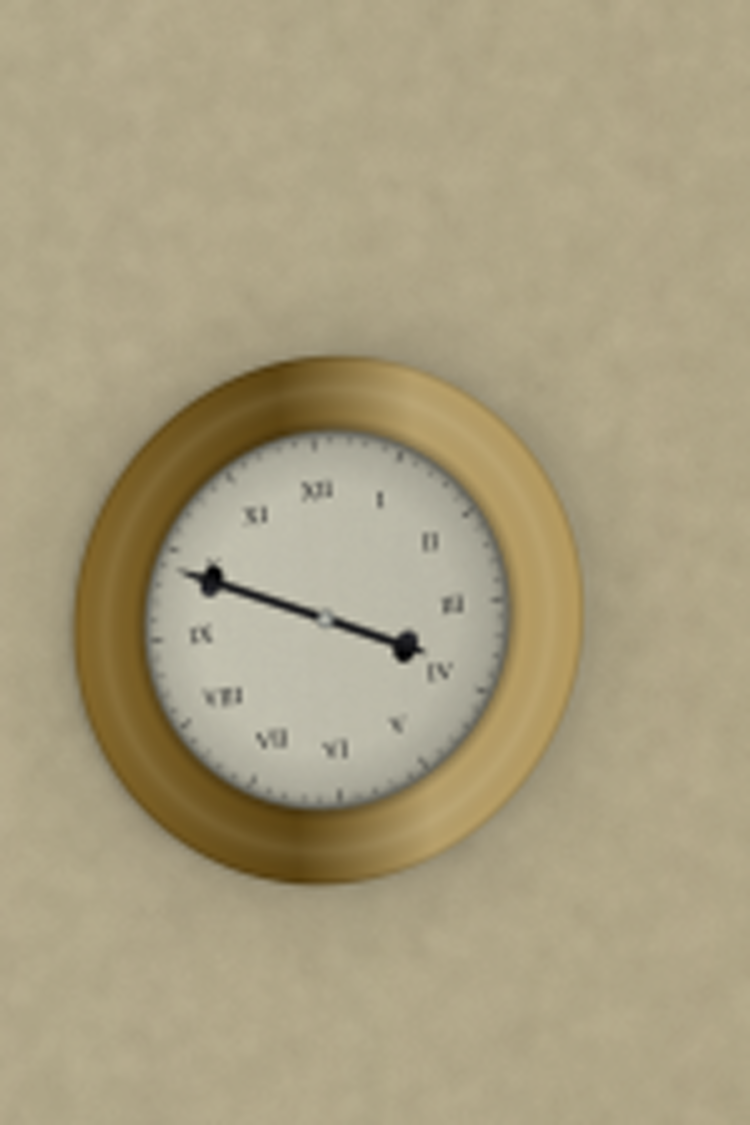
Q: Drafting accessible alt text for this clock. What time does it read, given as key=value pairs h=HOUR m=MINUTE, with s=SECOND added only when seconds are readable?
h=3 m=49
